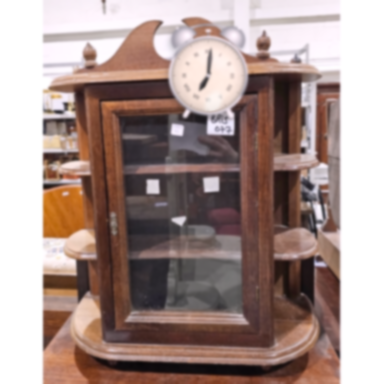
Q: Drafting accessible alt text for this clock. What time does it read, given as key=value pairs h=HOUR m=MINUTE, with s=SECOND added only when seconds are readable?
h=7 m=1
